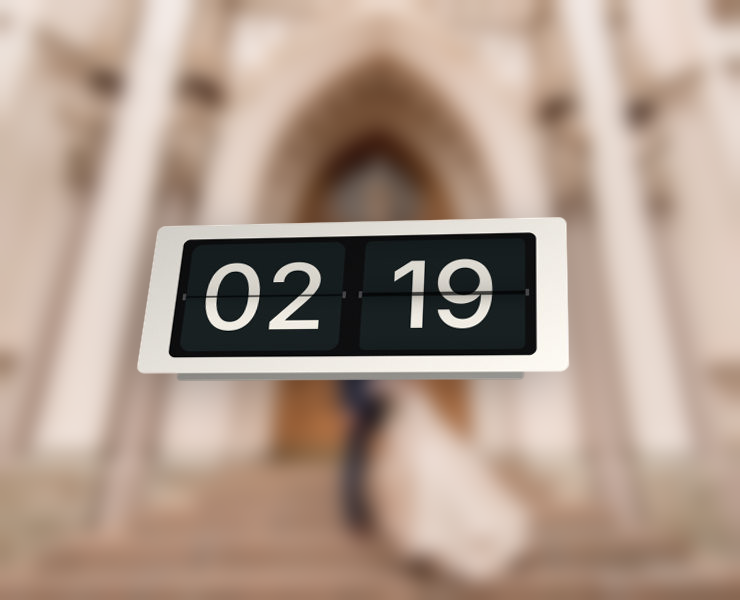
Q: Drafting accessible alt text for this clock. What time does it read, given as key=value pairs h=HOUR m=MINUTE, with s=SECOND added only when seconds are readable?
h=2 m=19
